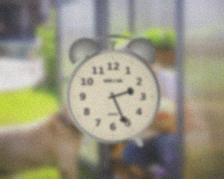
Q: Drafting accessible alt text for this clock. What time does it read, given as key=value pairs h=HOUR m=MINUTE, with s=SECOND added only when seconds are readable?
h=2 m=26
